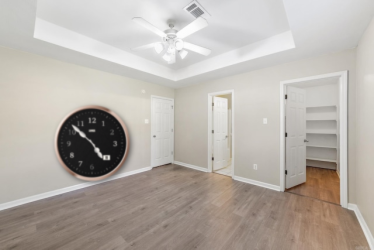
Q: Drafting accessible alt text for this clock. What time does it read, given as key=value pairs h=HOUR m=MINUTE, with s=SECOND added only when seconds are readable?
h=4 m=52
